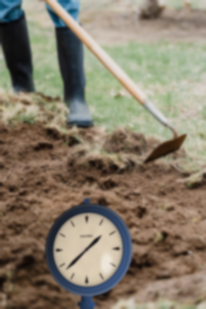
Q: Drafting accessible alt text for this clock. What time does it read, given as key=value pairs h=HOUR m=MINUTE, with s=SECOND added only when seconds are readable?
h=1 m=38
